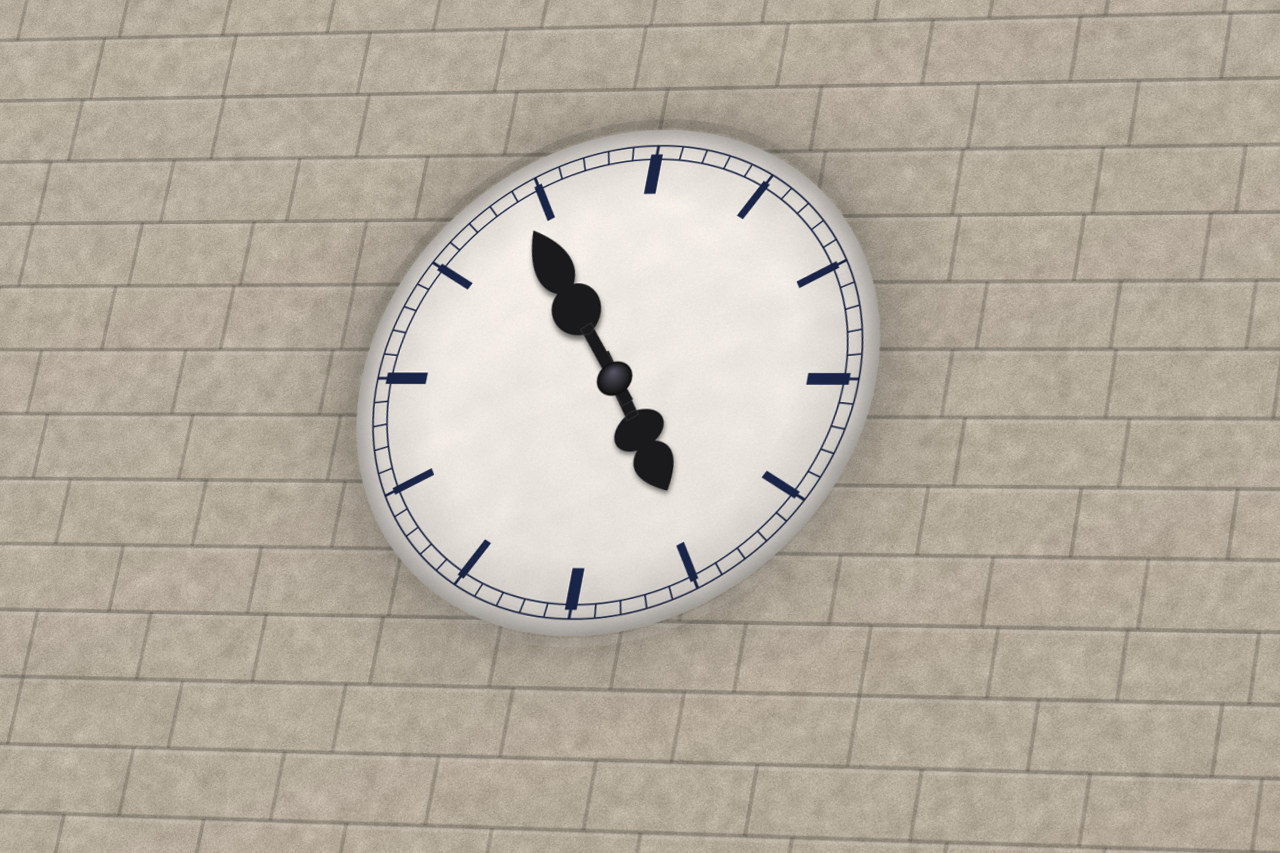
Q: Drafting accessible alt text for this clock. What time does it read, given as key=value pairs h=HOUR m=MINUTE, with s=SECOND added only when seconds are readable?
h=4 m=54
